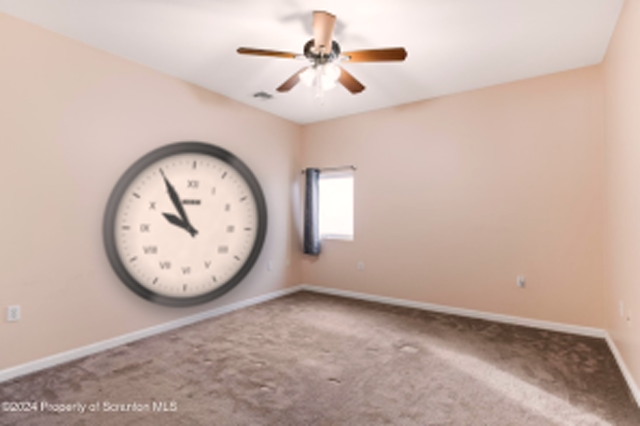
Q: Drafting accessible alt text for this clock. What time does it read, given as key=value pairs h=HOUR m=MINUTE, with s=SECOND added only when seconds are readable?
h=9 m=55
